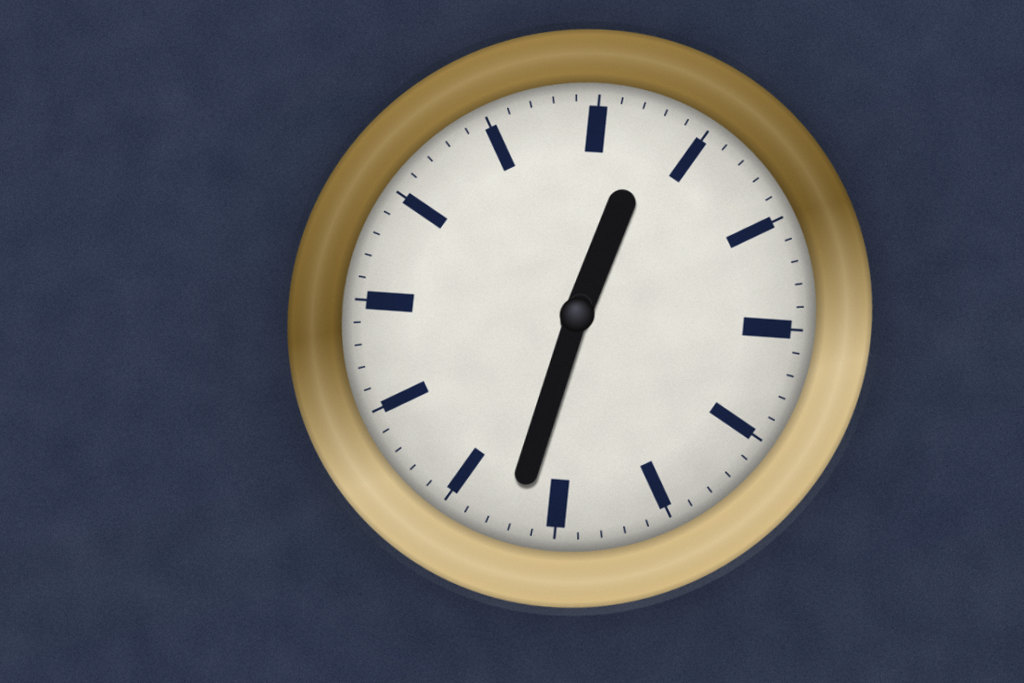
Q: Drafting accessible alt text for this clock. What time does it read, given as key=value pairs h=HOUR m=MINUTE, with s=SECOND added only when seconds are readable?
h=12 m=32
